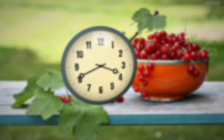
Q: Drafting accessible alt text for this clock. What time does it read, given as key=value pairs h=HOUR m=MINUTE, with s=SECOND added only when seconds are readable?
h=3 m=41
